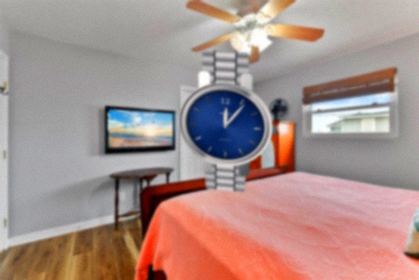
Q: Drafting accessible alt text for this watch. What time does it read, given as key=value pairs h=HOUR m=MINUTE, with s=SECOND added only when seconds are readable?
h=12 m=6
